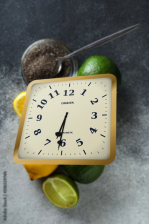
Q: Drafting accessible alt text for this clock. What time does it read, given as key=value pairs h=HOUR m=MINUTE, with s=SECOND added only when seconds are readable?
h=6 m=31
